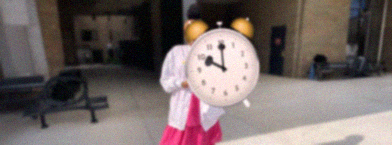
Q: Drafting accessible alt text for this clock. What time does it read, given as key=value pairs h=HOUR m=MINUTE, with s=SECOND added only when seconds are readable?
h=10 m=0
